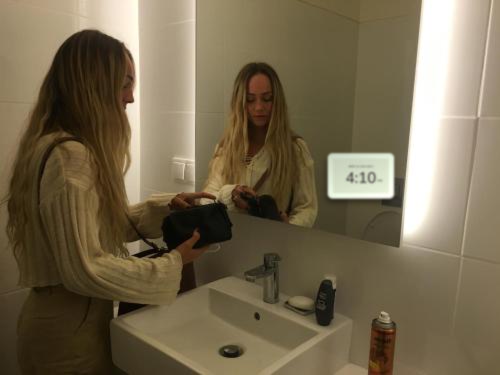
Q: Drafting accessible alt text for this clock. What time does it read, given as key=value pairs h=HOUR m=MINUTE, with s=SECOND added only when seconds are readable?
h=4 m=10
